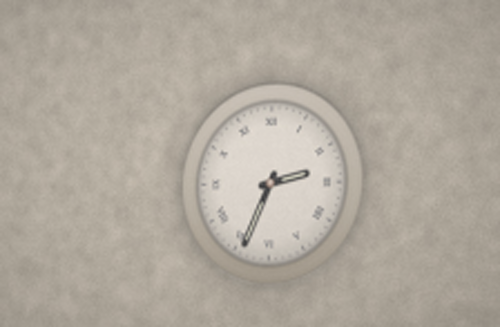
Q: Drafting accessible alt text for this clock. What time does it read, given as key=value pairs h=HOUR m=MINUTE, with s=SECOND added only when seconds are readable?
h=2 m=34
